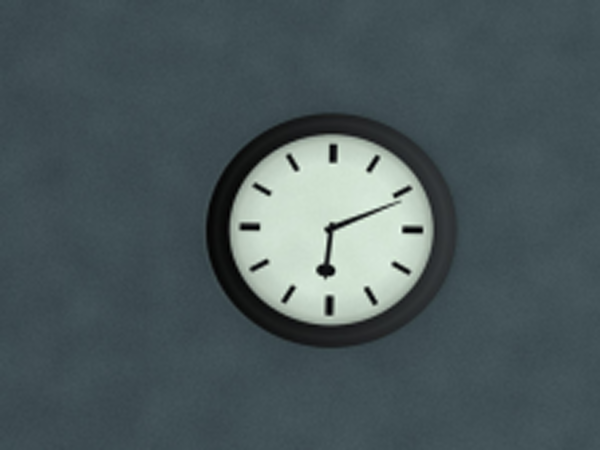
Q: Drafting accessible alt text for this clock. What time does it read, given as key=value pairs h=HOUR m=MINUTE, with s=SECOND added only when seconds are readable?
h=6 m=11
